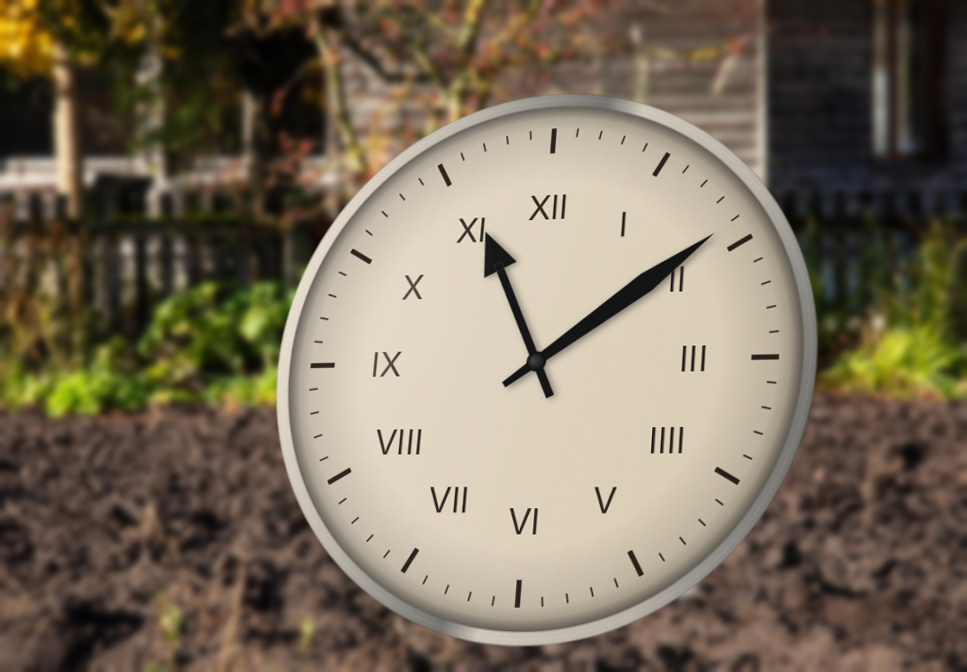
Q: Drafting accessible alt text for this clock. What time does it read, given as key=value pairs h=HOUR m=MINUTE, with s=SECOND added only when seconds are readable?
h=11 m=9
